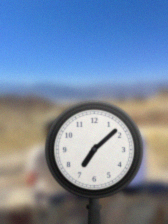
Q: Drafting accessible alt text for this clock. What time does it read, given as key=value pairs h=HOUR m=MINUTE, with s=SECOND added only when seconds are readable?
h=7 m=8
